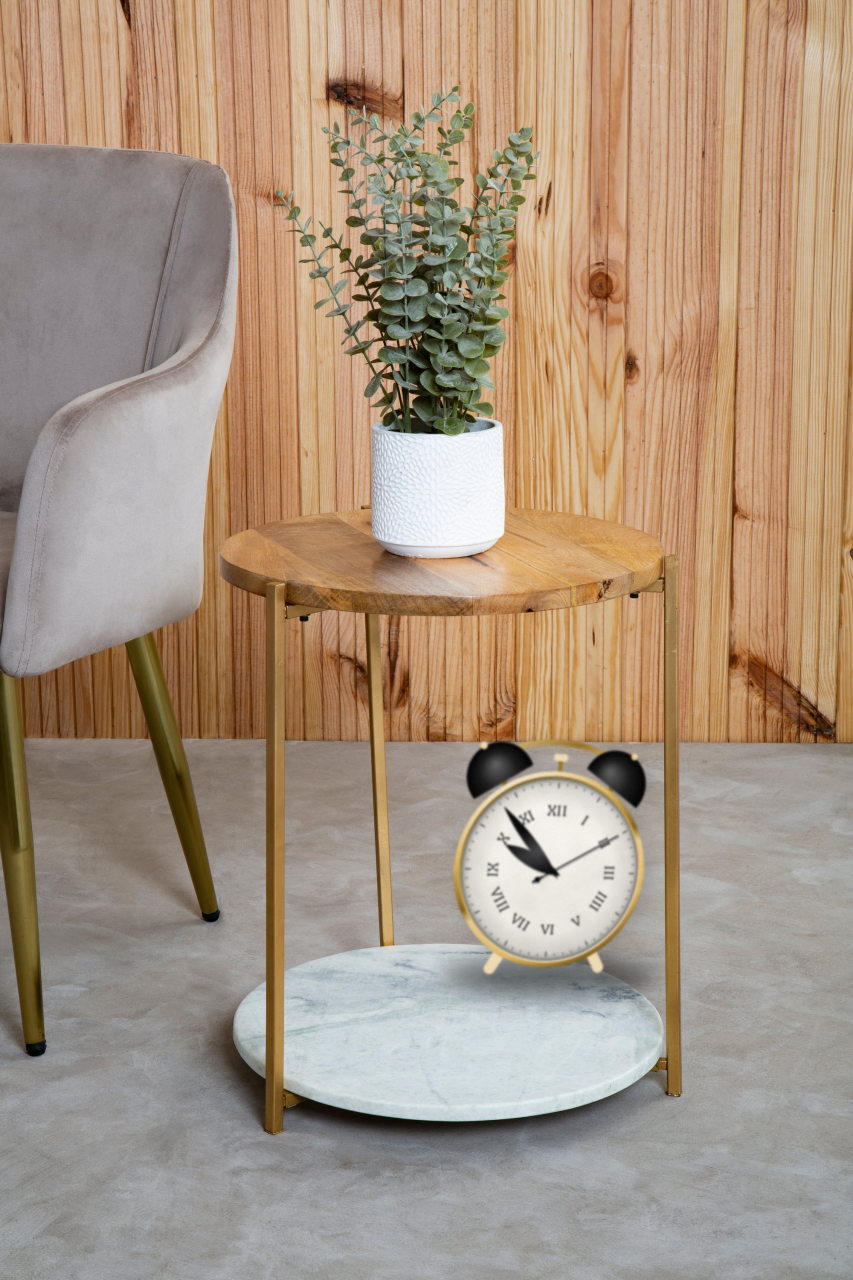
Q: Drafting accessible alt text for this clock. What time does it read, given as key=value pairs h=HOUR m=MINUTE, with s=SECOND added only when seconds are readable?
h=9 m=53 s=10
